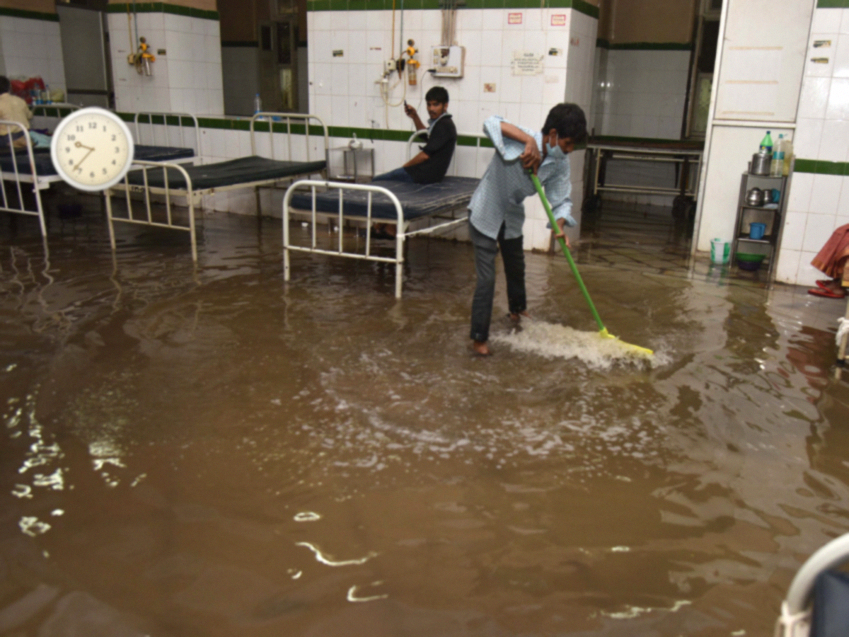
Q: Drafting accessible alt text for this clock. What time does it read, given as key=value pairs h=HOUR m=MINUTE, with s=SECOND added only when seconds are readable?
h=9 m=37
